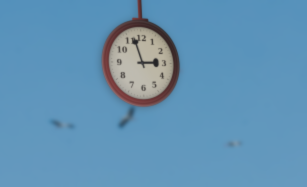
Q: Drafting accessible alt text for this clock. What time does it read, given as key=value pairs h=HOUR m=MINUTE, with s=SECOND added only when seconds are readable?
h=2 m=57
